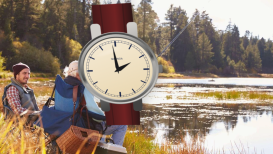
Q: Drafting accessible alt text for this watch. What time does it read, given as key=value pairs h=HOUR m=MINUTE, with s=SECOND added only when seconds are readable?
h=1 m=59
